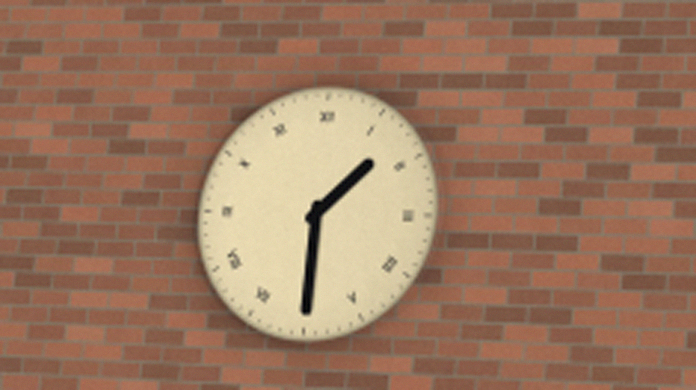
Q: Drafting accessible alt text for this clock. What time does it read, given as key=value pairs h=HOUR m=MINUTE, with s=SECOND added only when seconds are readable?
h=1 m=30
